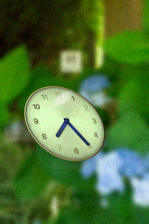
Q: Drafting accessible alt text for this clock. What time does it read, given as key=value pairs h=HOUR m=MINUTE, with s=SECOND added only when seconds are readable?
h=7 m=25
